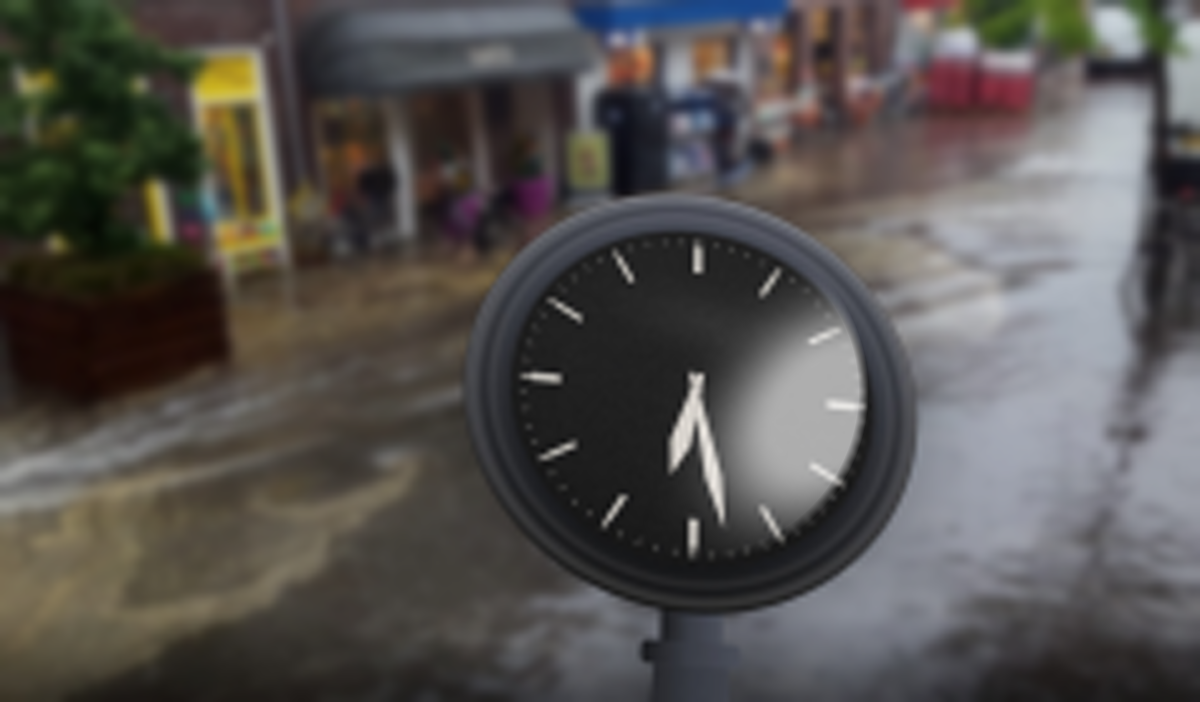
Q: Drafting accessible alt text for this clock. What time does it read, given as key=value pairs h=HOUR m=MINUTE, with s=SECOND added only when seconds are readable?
h=6 m=28
